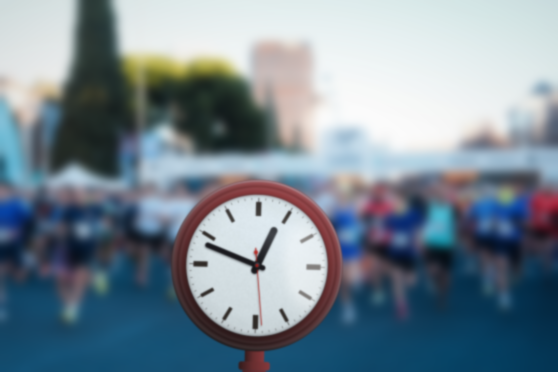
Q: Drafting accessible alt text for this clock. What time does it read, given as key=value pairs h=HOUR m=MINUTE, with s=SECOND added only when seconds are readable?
h=12 m=48 s=29
